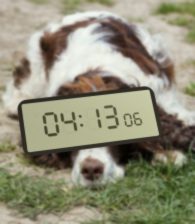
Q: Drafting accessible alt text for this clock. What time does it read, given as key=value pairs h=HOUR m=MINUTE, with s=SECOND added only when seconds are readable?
h=4 m=13 s=6
